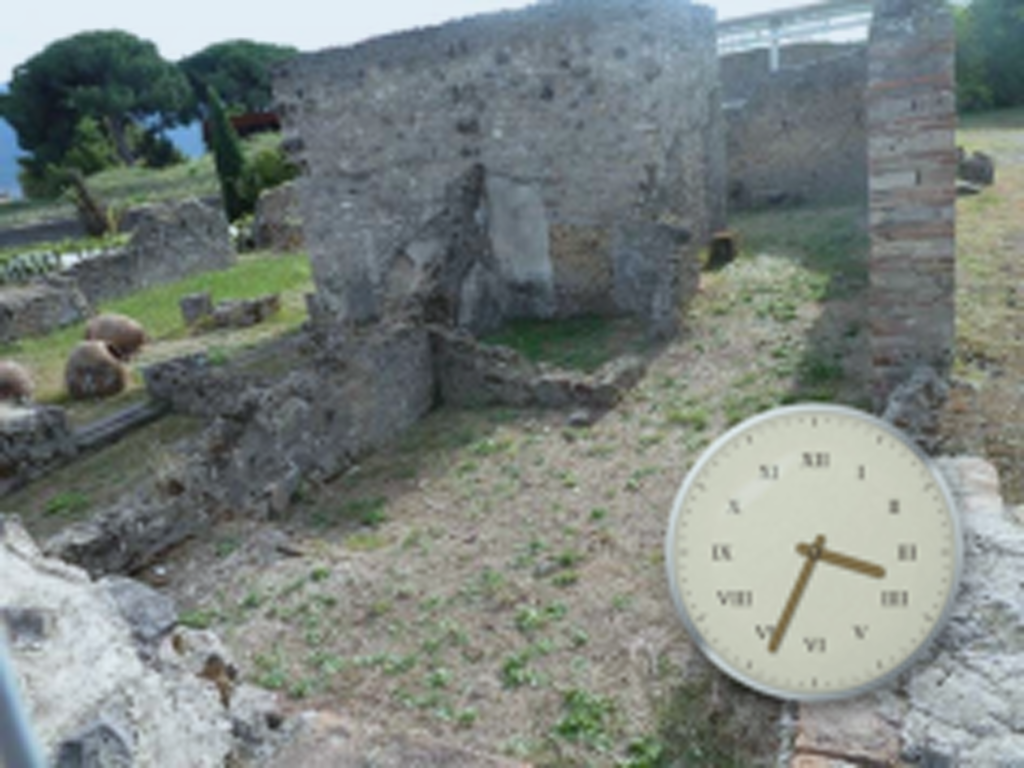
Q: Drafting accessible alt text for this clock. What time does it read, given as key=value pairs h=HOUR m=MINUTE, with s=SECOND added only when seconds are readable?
h=3 m=34
